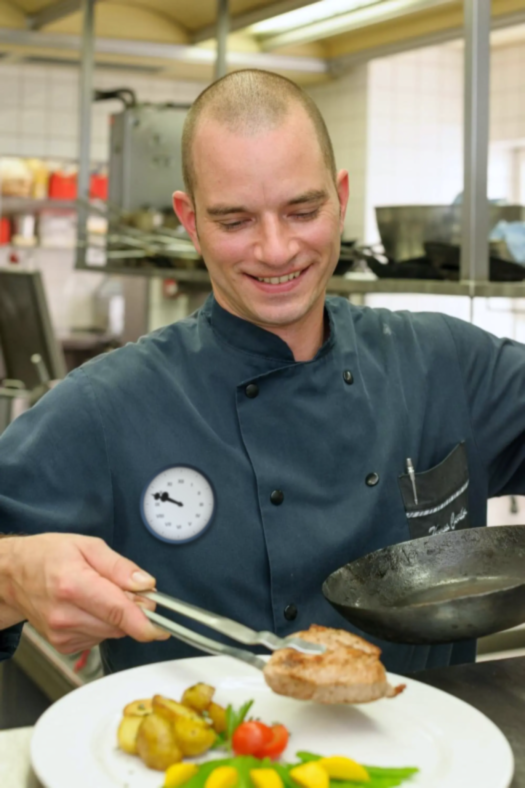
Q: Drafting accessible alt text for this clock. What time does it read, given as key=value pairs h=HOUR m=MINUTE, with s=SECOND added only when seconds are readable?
h=9 m=48
